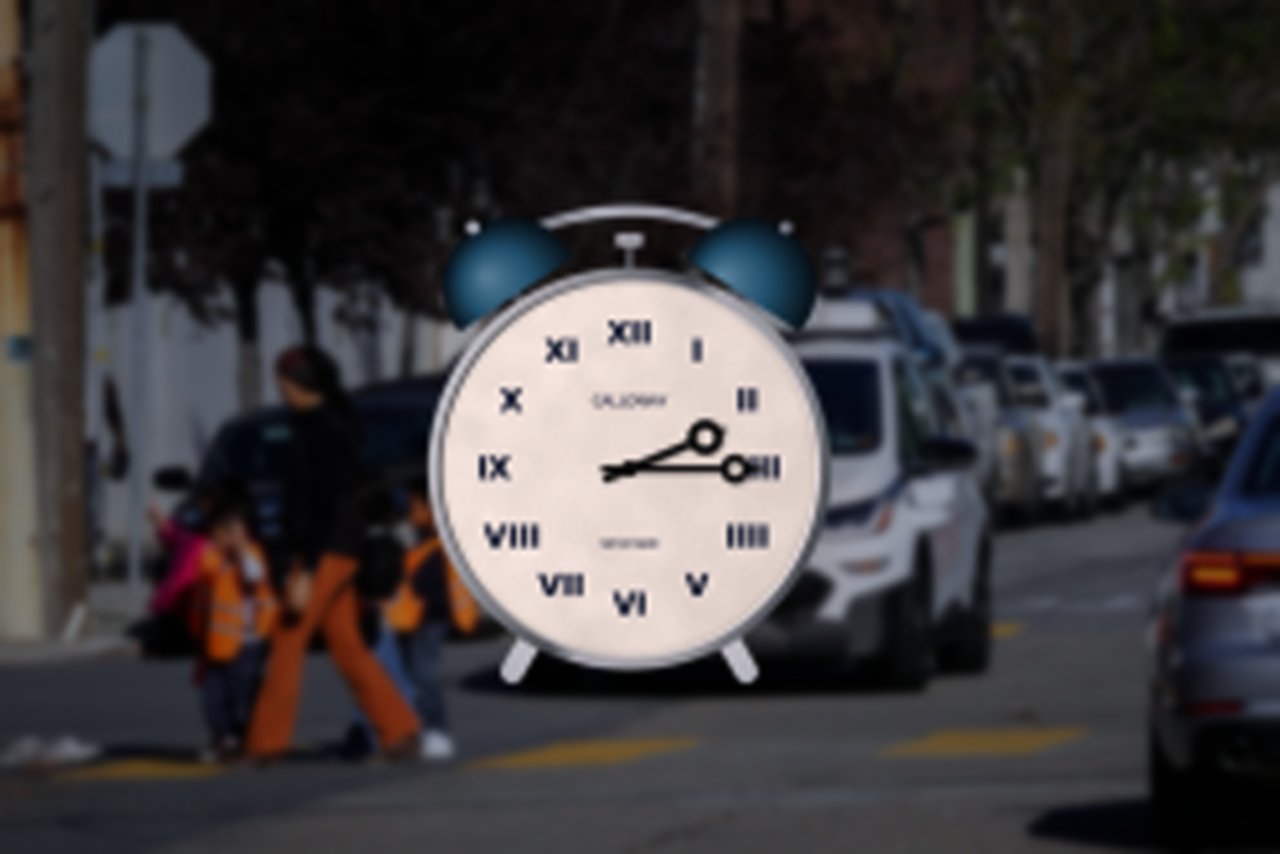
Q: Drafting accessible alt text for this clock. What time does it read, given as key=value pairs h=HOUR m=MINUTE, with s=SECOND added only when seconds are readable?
h=2 m=15
